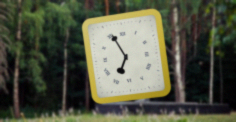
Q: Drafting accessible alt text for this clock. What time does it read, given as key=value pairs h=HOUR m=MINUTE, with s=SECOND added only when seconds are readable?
h=6 m=56
